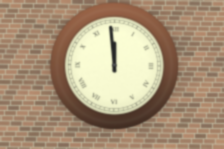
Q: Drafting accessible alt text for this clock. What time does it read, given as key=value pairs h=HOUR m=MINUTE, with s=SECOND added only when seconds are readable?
h=11 m=59
